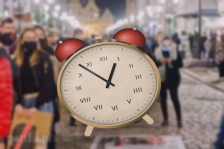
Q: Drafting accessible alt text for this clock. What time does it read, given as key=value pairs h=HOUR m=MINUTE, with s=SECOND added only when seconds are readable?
h=12 m=53
